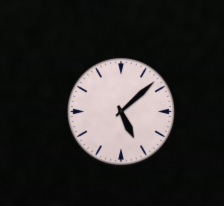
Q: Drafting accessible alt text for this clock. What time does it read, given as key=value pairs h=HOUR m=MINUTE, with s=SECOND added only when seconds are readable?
h=5 m=8
